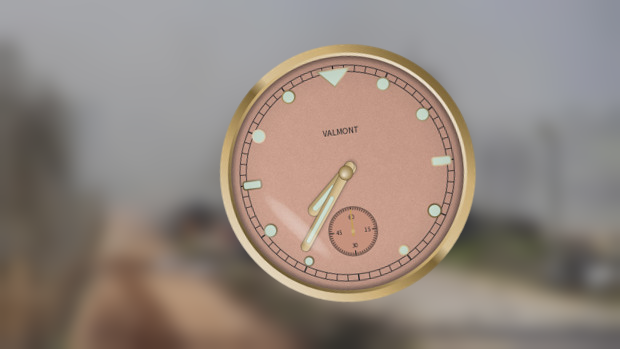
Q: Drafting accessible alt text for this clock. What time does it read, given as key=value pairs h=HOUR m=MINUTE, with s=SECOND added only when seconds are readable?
h=7 m=36
